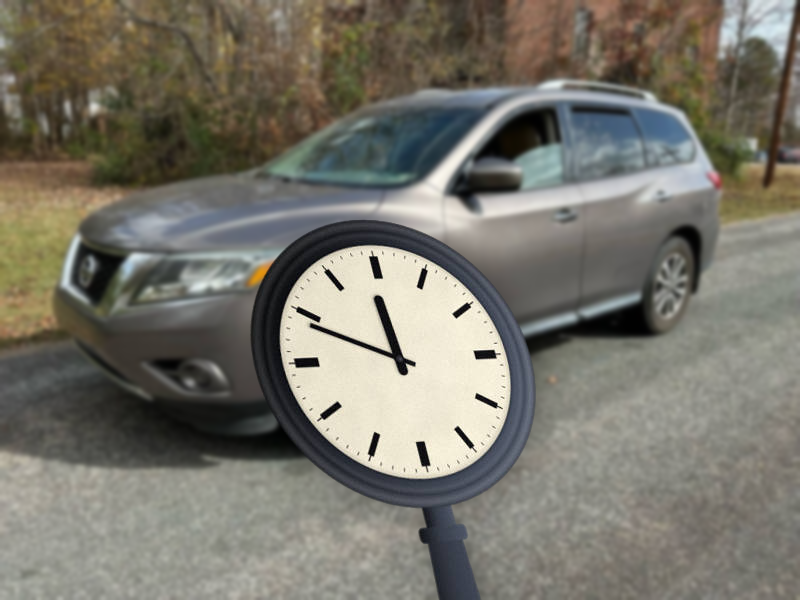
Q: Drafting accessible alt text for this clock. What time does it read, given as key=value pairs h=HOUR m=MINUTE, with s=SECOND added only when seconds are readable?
h=11 m=49
